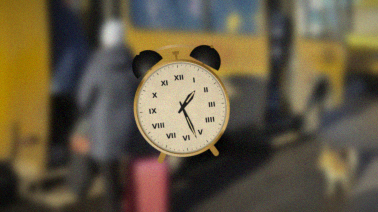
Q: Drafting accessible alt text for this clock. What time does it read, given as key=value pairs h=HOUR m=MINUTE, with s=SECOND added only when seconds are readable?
h=1 m=27
